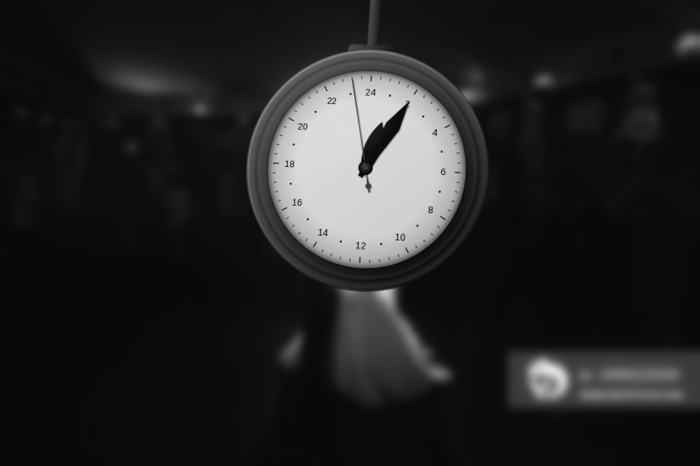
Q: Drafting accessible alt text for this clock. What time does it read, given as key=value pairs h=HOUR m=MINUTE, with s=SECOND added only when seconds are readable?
h=1 m=4 s=58
